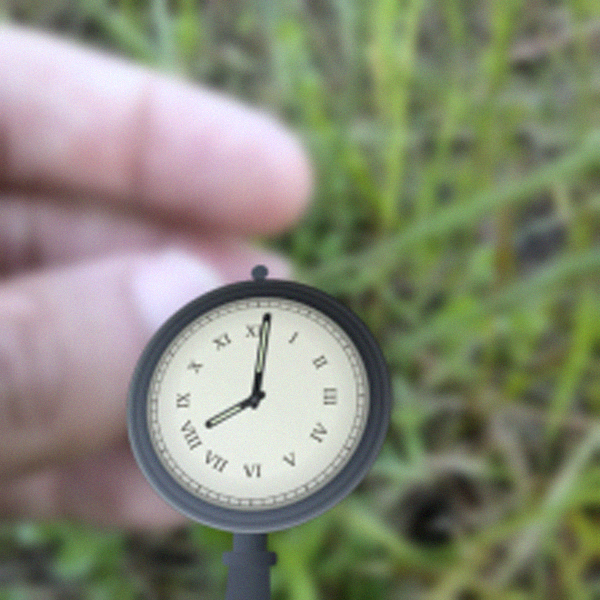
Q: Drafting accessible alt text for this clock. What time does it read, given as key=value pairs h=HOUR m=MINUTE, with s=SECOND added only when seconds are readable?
h=8 m=1
